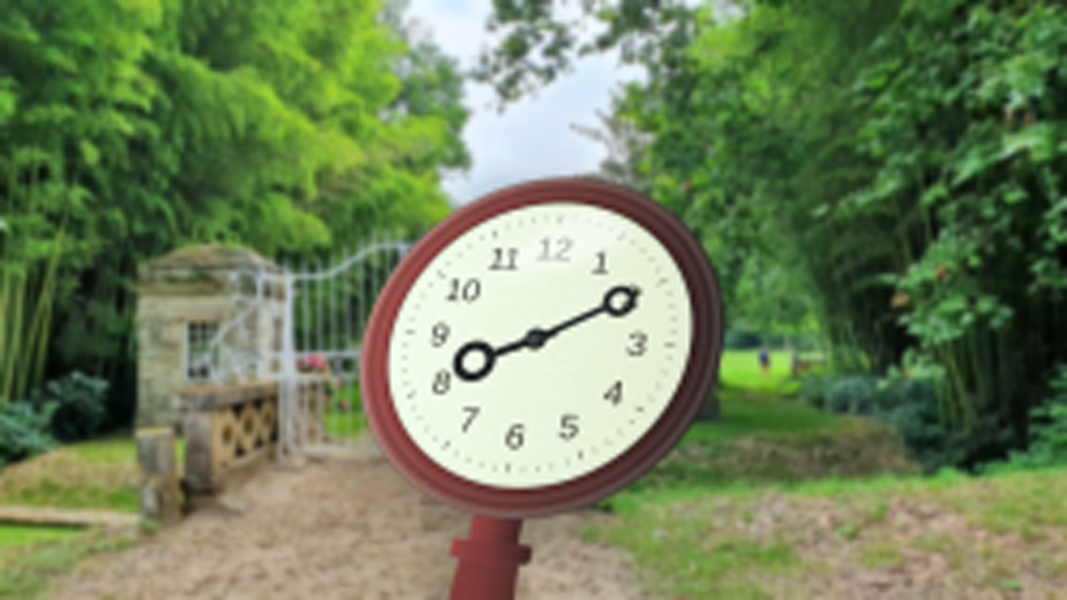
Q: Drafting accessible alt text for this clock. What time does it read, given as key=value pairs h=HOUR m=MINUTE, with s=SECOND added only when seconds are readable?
h=8 m=10
